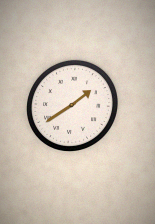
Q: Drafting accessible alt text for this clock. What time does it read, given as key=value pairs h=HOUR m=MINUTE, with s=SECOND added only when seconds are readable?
h=1 m=39
